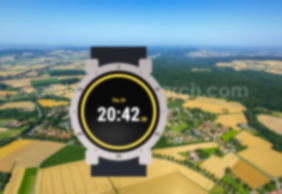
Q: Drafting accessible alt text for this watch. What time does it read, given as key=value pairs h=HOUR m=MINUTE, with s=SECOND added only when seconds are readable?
h=20 m=42
